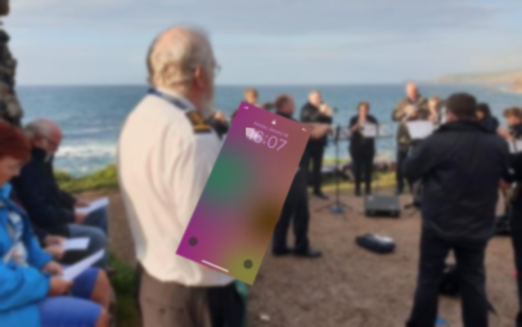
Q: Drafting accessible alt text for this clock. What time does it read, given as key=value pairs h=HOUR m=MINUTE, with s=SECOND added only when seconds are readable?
h=16 m=7
